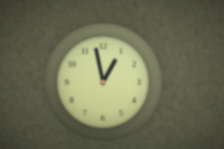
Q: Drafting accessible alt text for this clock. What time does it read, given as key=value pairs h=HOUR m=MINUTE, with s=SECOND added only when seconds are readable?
h=12 m=58
